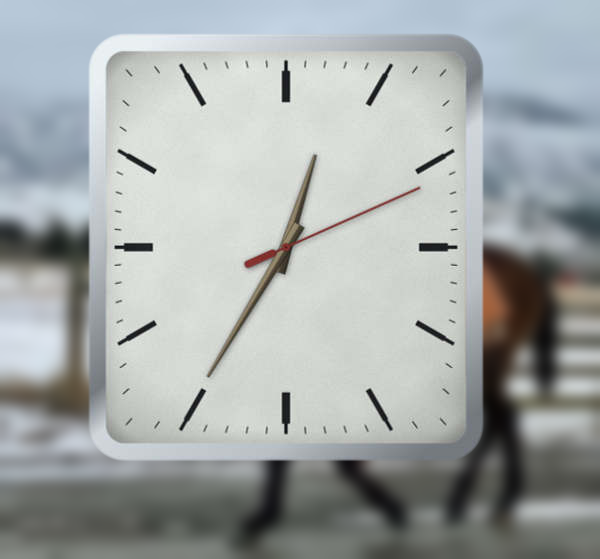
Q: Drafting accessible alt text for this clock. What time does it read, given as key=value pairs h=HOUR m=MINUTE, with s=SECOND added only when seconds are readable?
h=12 m=35 s=11
